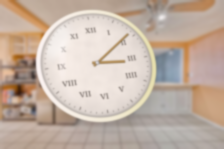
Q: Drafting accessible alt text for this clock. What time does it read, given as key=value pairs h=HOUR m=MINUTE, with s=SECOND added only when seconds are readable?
h=3 m=9
